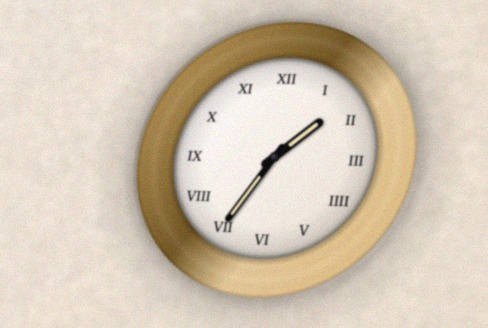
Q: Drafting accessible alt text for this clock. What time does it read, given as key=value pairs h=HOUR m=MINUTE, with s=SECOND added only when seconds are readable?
h=1 m=35
